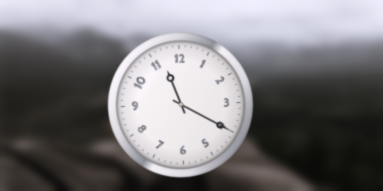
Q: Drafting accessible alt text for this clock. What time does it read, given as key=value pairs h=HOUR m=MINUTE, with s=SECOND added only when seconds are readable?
h=11 m=20
